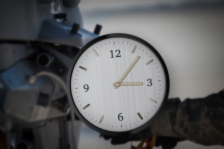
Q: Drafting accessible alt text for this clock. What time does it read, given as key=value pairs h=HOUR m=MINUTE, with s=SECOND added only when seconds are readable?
h=3 m=7
